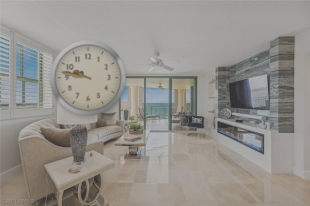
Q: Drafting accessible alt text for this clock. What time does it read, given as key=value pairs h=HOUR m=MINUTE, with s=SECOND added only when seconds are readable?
h=9 m=47
